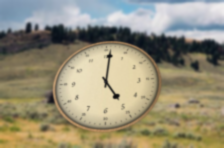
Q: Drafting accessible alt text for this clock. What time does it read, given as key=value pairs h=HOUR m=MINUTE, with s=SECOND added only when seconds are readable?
h=5 m=1
